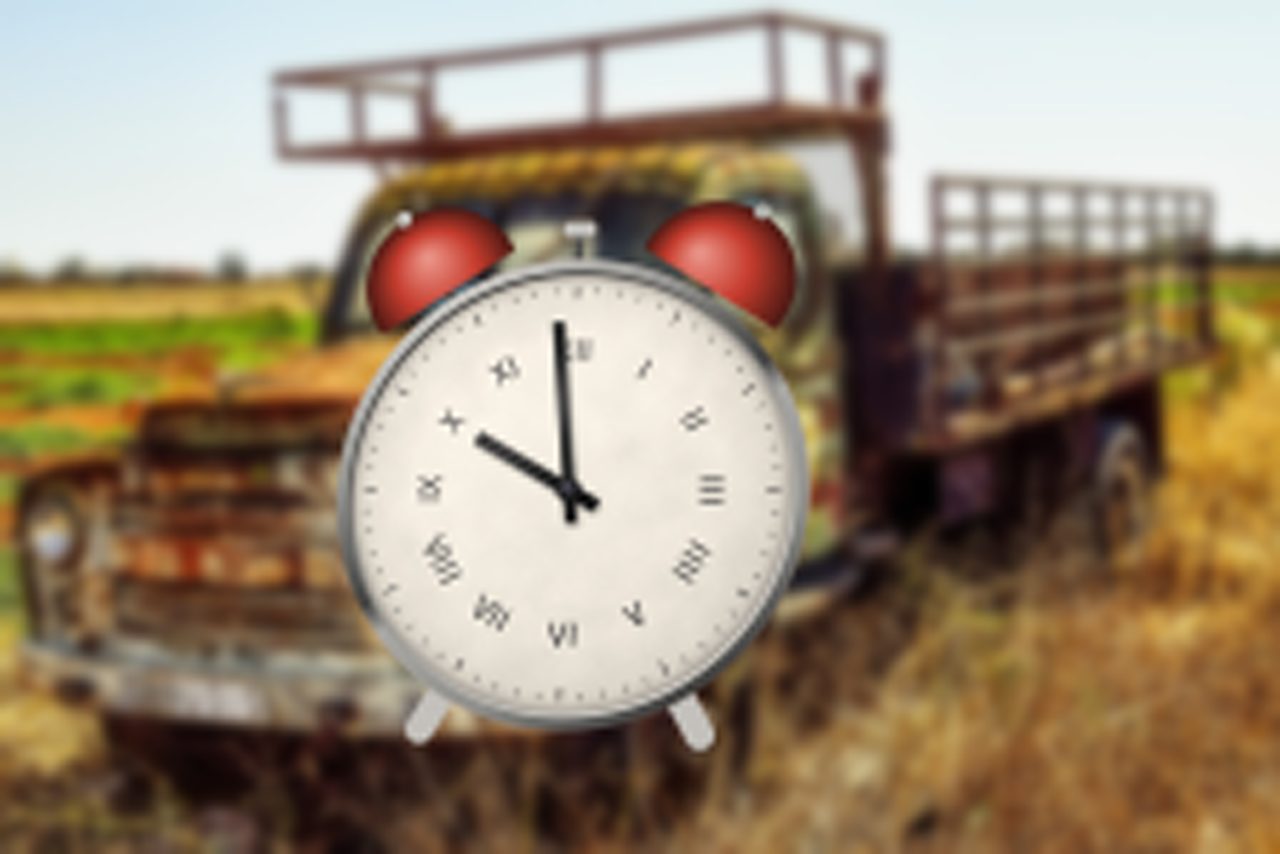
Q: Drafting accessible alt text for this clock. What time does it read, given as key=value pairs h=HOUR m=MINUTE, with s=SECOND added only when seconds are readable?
h=9 m=59
